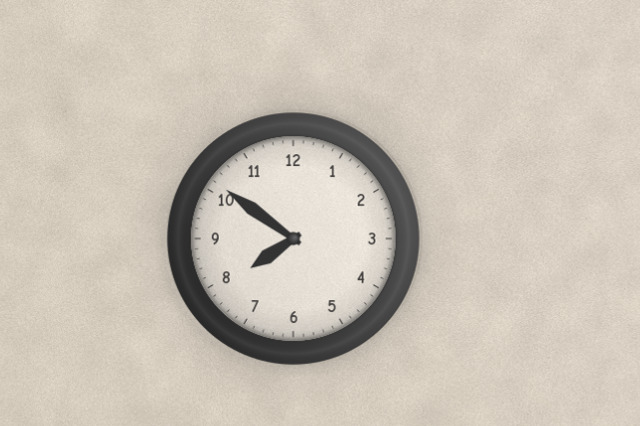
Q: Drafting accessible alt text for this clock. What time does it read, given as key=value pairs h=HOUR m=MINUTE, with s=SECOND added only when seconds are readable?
h=7 m=51
